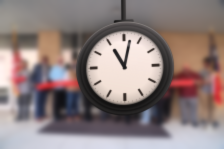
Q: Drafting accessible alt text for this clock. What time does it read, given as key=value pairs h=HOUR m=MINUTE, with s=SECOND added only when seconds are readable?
h=11 m=2
